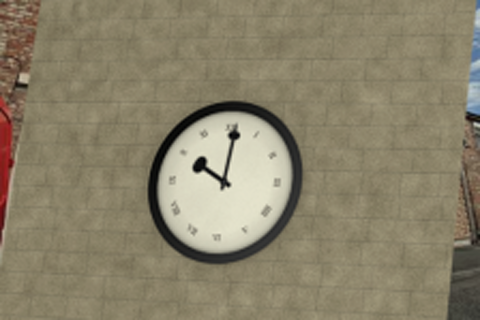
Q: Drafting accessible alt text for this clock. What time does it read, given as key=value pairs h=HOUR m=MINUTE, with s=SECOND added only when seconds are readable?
h=10 m=1
